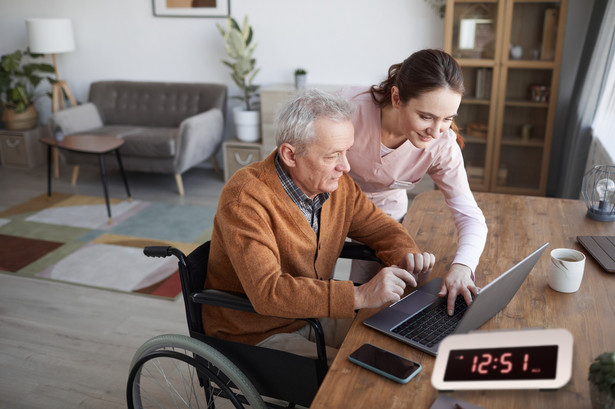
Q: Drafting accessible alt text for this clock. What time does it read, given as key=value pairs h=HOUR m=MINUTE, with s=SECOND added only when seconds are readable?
h=12 m=51
